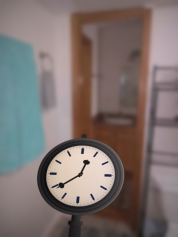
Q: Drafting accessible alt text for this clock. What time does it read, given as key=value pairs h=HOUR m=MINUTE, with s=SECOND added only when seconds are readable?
h=12 m=39
